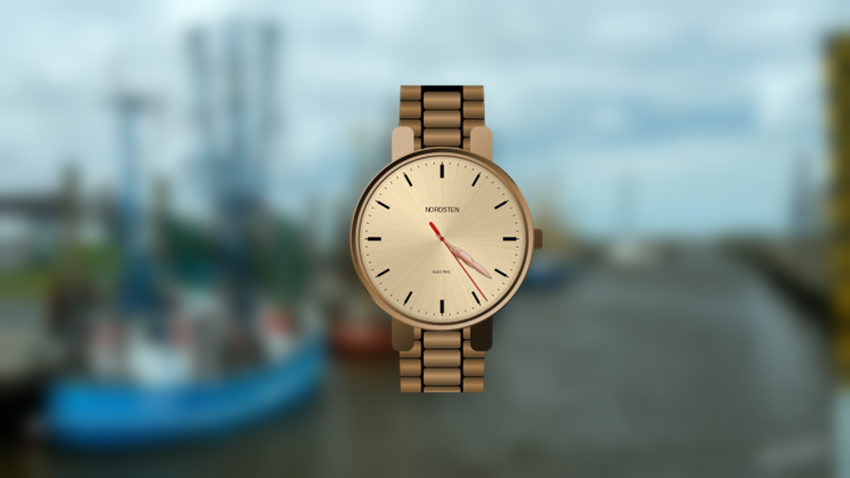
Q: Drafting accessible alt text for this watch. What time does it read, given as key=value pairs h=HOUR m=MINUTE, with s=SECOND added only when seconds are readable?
h=4 m=21 s=24
